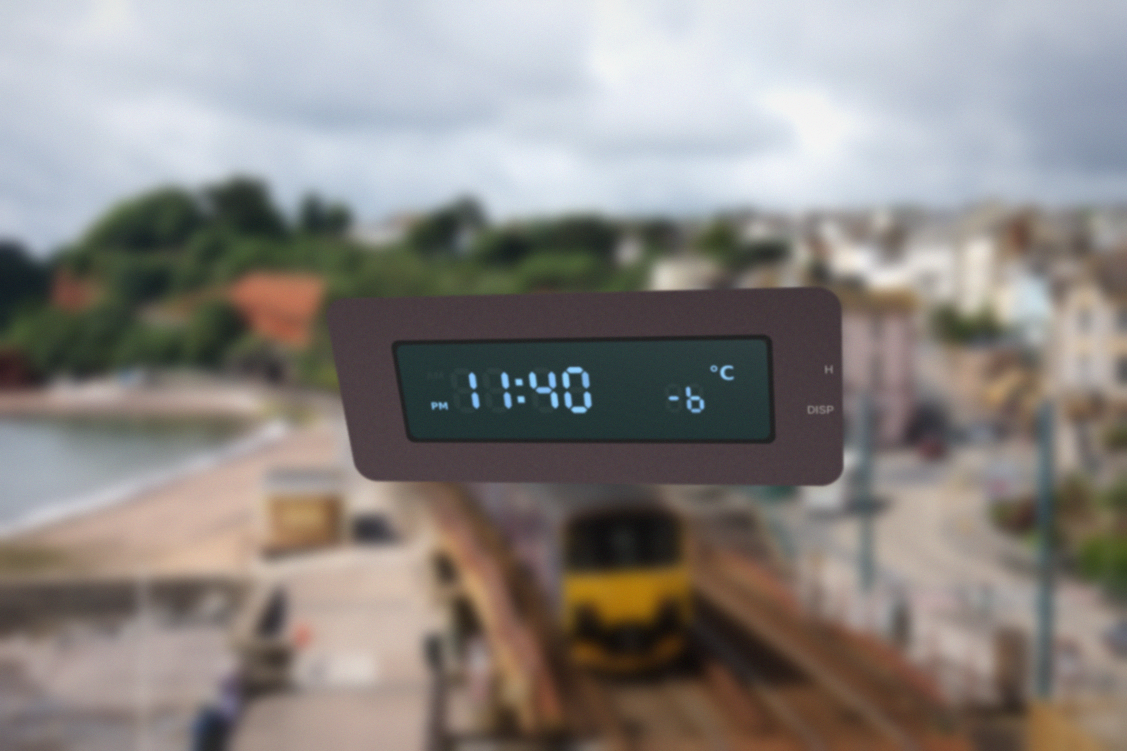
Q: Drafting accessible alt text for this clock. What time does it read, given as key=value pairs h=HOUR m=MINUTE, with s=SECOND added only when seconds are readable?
h=11 m=40
